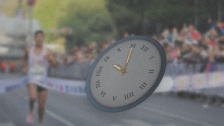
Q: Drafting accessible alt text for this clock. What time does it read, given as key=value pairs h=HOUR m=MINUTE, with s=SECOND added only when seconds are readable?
h=8 m=55
